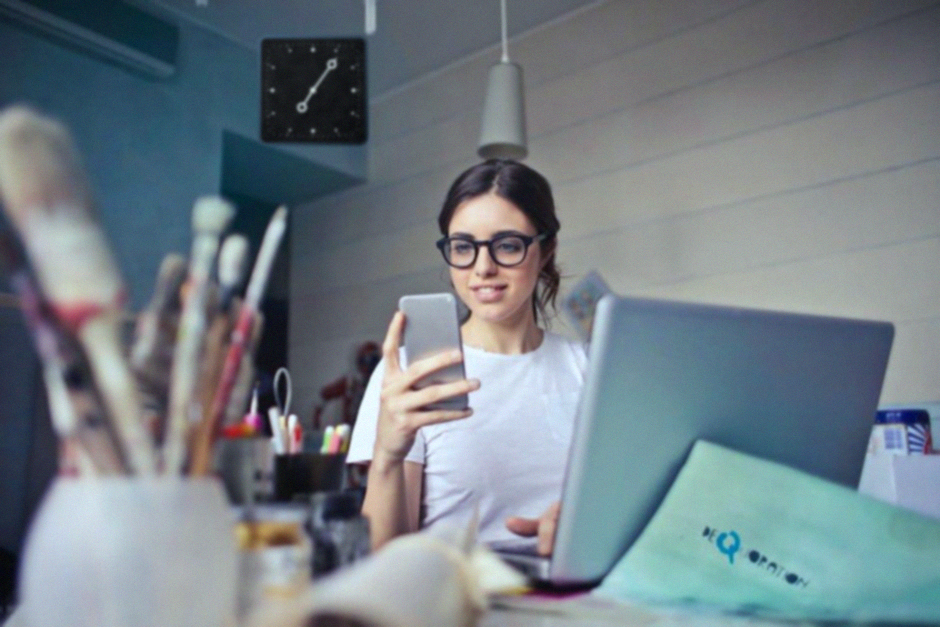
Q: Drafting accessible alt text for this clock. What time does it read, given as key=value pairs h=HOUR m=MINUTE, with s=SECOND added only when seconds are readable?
h=7 m=6
